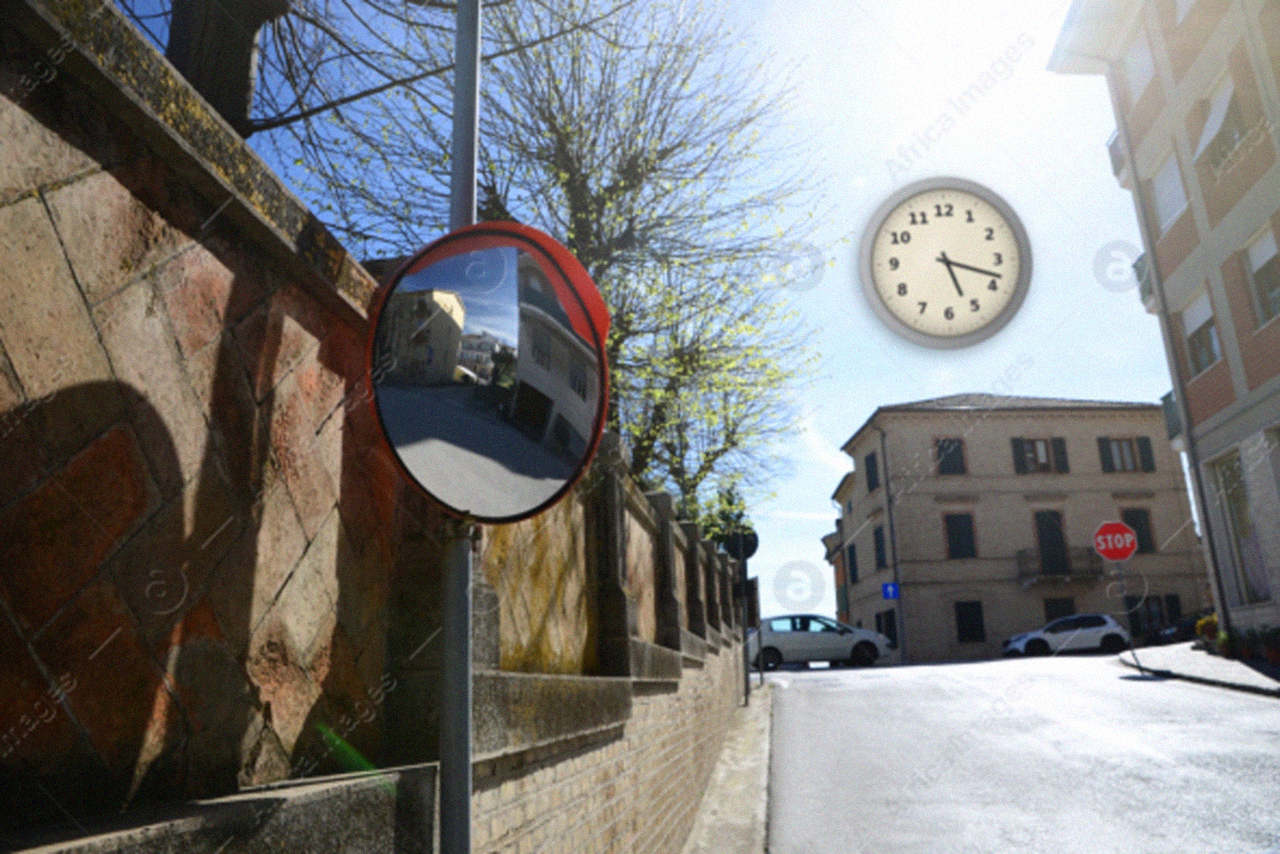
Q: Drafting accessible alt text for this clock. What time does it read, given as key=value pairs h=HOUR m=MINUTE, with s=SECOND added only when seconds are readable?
h=5 m=18
